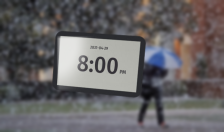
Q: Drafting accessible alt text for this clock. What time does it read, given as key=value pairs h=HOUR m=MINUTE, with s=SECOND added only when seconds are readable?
h=8 m=0
